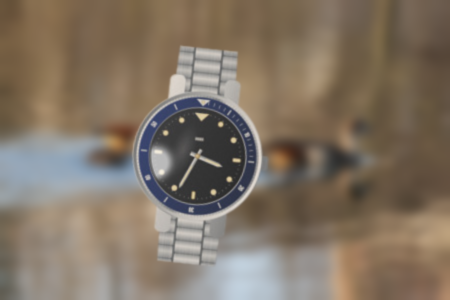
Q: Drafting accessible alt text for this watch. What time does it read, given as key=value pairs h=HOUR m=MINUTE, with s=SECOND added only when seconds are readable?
h=3 m=34
